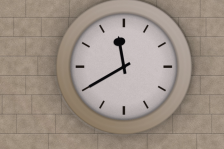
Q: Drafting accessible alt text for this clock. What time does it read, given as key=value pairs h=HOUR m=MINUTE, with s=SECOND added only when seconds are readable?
h=11 m=40
